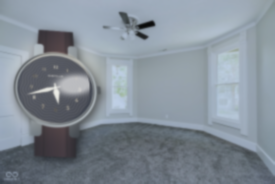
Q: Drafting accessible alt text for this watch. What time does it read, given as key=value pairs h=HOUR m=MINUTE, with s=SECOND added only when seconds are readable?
h=5 m=42
